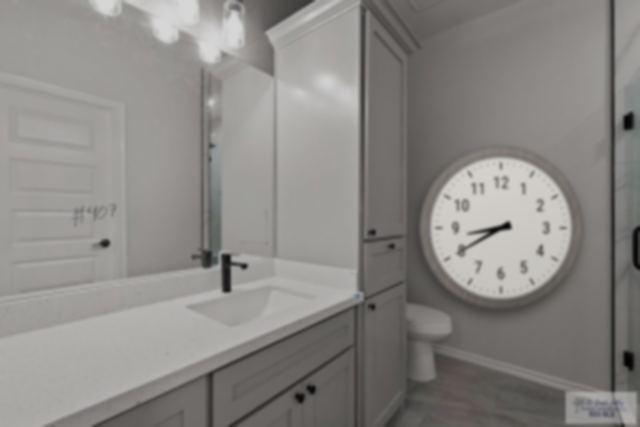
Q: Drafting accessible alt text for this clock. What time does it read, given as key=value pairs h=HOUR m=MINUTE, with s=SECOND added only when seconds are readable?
h=8 m=40
